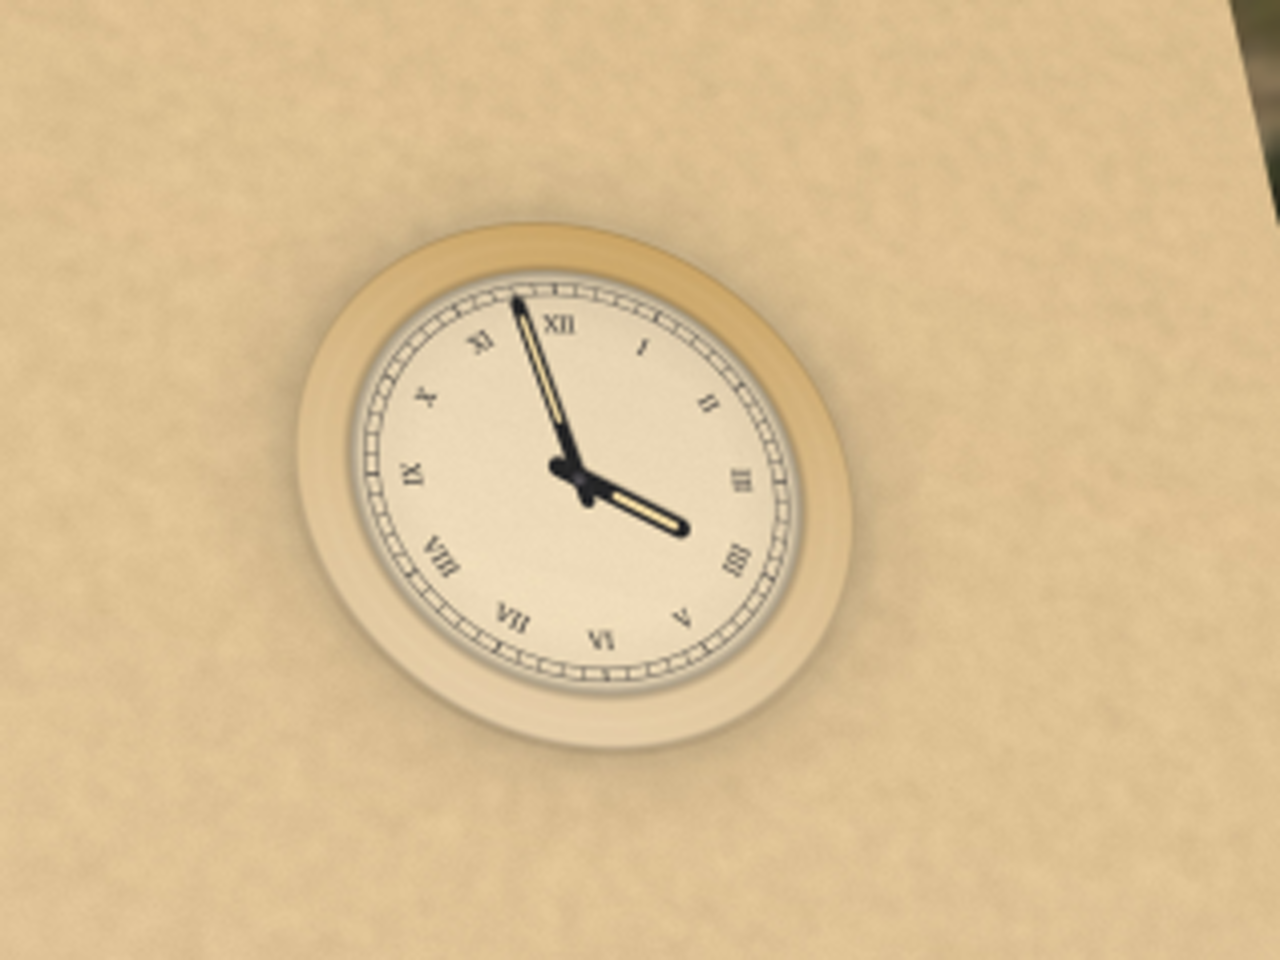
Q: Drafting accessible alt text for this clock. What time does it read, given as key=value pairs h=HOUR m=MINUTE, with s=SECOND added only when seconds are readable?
h=3 m=58
